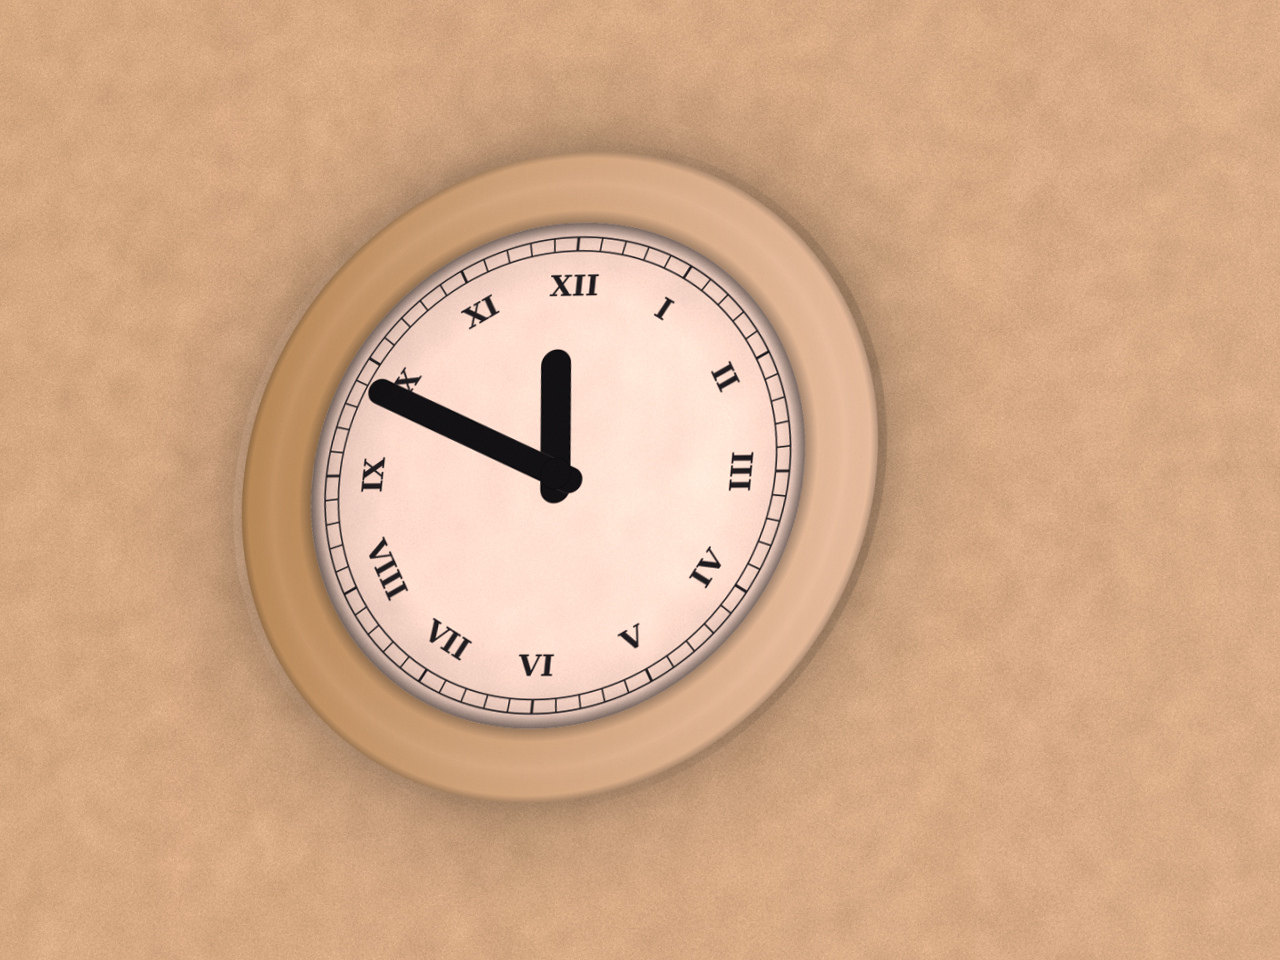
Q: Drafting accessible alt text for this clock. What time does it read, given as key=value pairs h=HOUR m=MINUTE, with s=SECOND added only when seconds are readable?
h=11 m=49
